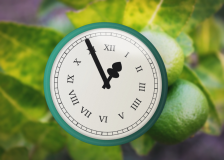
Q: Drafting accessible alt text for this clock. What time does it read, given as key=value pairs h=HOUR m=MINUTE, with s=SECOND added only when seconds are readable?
h=12 m=55
